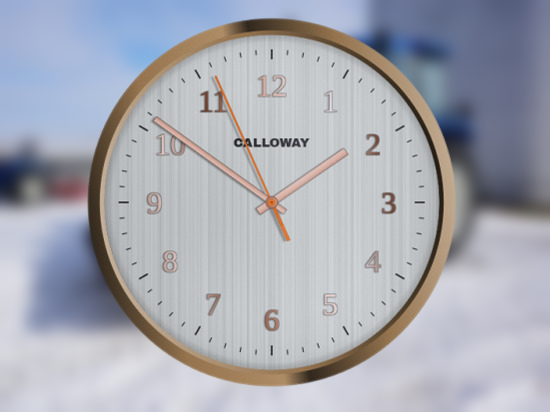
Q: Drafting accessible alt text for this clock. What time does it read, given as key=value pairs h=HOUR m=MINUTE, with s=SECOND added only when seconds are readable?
h=1 m=50 s=56
